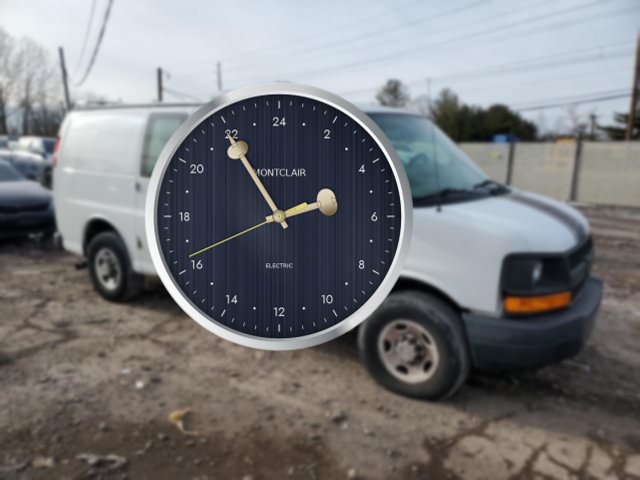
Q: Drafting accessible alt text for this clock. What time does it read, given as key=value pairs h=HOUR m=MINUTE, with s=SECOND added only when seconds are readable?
h=4 m=54 s=41
